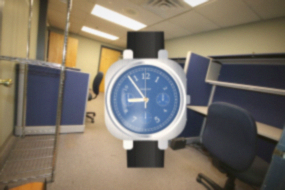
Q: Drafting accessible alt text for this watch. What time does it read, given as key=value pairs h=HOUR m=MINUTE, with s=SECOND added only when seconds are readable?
h=8 m=54
